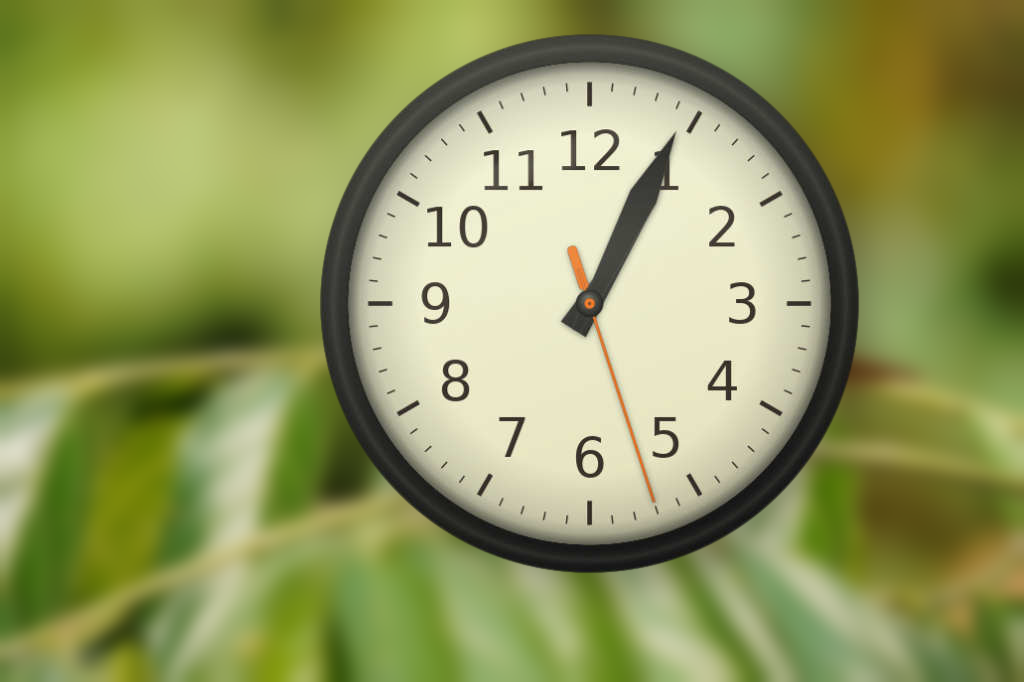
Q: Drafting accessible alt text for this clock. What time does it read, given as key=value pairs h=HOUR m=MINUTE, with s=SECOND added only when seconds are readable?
h=1 m=4 s=27
